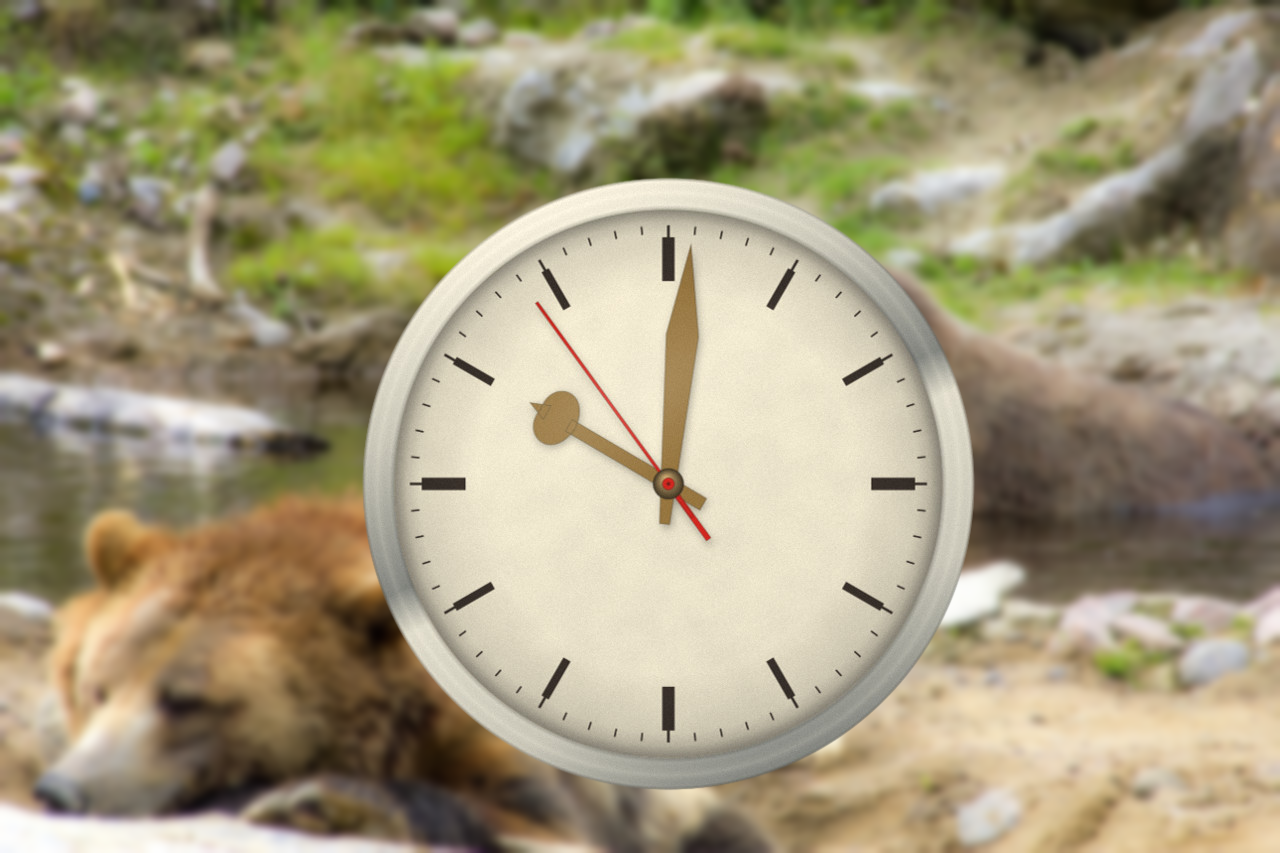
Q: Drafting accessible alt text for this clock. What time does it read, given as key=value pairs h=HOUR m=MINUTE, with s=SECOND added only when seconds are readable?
h=10 m=0 s=54
